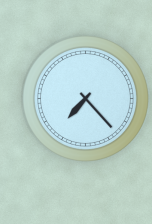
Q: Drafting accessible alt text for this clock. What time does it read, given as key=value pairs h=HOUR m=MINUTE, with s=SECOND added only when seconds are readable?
h=7 m=23
